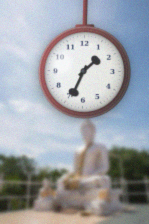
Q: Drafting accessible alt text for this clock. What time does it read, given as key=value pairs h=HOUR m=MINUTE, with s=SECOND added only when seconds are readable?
h=1 m=34
